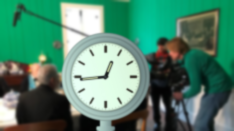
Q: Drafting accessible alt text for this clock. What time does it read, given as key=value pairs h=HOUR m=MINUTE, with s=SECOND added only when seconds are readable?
h=12 m=44
